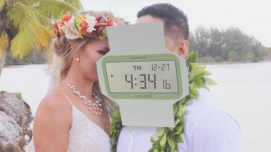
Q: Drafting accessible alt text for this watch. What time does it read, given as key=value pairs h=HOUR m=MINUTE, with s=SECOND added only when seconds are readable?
h=4 m=34 s=16
